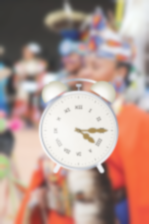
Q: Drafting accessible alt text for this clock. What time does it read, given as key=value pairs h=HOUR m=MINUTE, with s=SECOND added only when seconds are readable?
h=4 m=15
